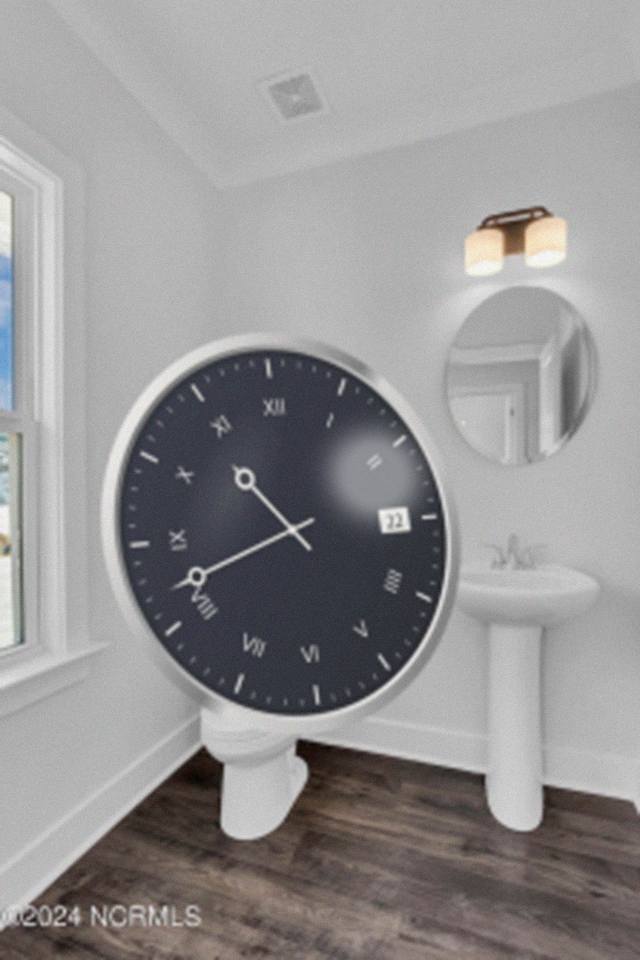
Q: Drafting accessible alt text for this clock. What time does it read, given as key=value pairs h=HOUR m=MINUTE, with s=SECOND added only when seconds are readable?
h=10 m=42
